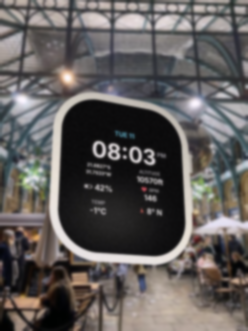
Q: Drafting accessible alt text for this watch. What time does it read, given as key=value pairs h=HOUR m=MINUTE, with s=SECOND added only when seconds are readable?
h=8 m=3
